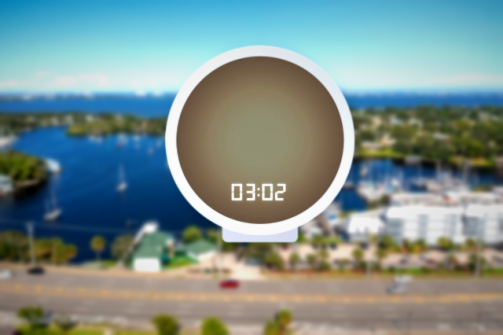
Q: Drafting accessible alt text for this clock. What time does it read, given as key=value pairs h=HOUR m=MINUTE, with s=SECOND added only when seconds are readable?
h=3 m=2
